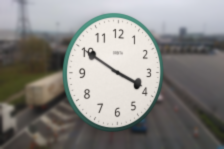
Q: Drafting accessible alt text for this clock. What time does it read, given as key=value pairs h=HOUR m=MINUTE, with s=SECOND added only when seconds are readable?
h=3 m=50
